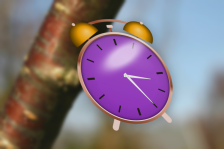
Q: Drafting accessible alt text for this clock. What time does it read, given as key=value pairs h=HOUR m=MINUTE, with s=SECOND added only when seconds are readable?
h=3 m=25
